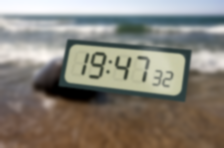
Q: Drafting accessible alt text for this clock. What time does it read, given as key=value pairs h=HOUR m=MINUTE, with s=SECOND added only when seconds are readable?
h=19 m=47 s=32
